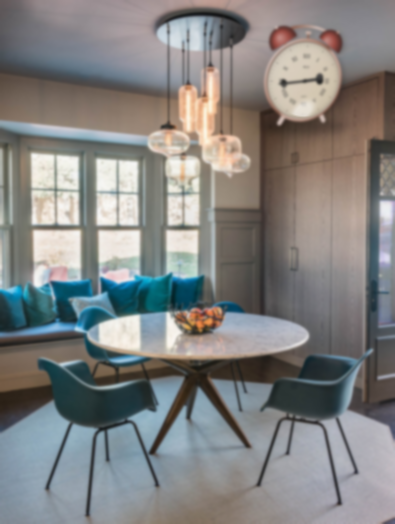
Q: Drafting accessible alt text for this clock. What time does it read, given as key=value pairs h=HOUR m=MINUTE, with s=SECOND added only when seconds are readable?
h=2 m=44
